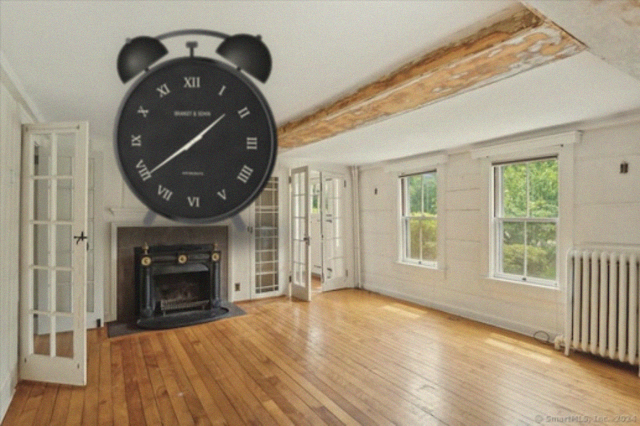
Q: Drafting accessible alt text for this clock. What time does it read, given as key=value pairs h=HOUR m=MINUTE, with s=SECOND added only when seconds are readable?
h=1 m=39
